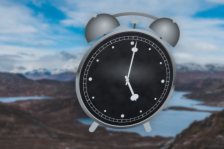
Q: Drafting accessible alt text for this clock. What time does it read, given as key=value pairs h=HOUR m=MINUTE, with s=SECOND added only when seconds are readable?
h=5 m=1
